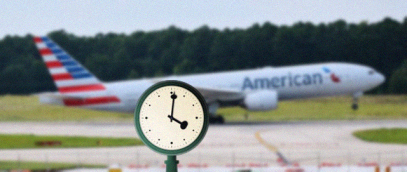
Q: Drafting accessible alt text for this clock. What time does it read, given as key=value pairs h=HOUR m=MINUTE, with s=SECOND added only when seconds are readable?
h=4 m=1
